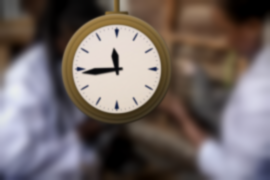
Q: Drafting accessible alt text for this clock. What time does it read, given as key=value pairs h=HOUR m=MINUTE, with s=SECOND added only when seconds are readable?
h=11 m=44
